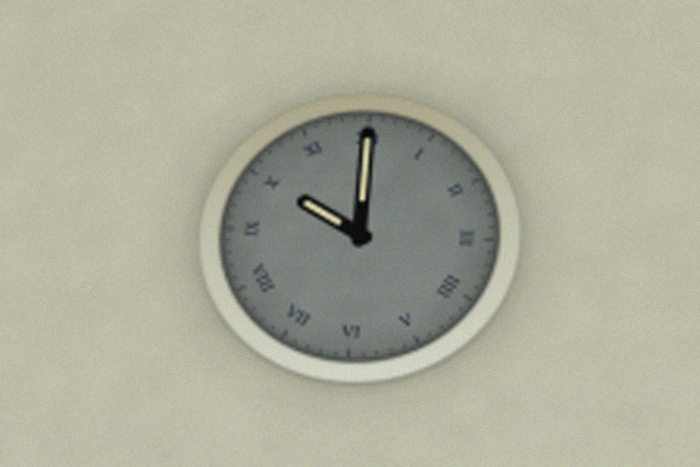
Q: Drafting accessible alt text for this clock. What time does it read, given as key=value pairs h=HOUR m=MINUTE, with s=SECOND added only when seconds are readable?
h=10 m=0
